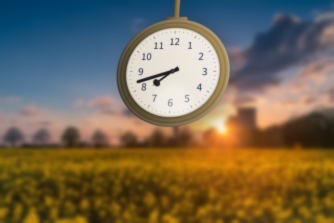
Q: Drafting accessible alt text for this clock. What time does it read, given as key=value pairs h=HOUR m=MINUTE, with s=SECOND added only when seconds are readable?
h=7 m=42
